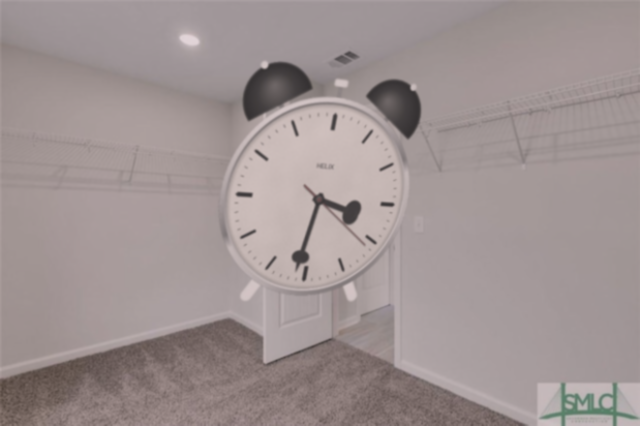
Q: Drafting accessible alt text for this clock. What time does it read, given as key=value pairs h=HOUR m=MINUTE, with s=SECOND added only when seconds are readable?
h=3 m=31 s=21
